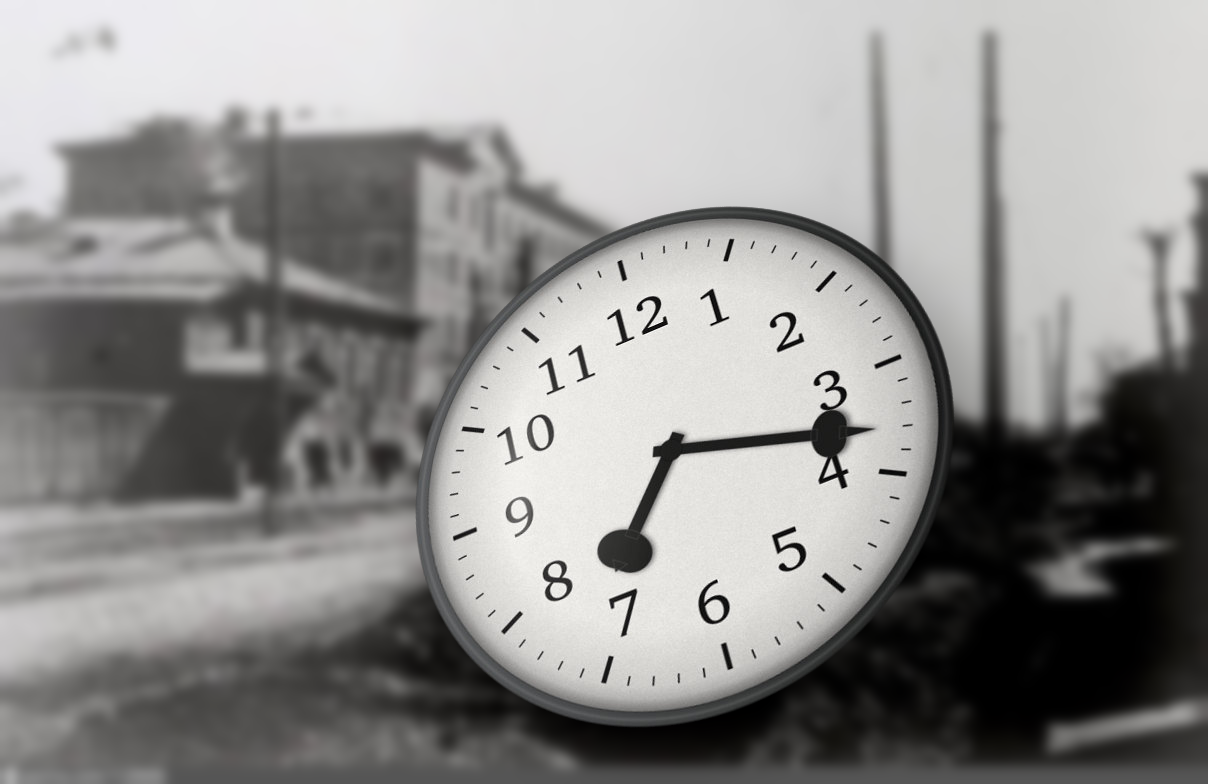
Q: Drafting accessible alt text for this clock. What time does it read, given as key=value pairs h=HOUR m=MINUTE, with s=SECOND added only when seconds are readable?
h=7 m=18
